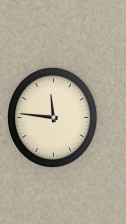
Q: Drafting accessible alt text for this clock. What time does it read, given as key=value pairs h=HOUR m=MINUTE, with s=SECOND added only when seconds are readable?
h=11 m=46
